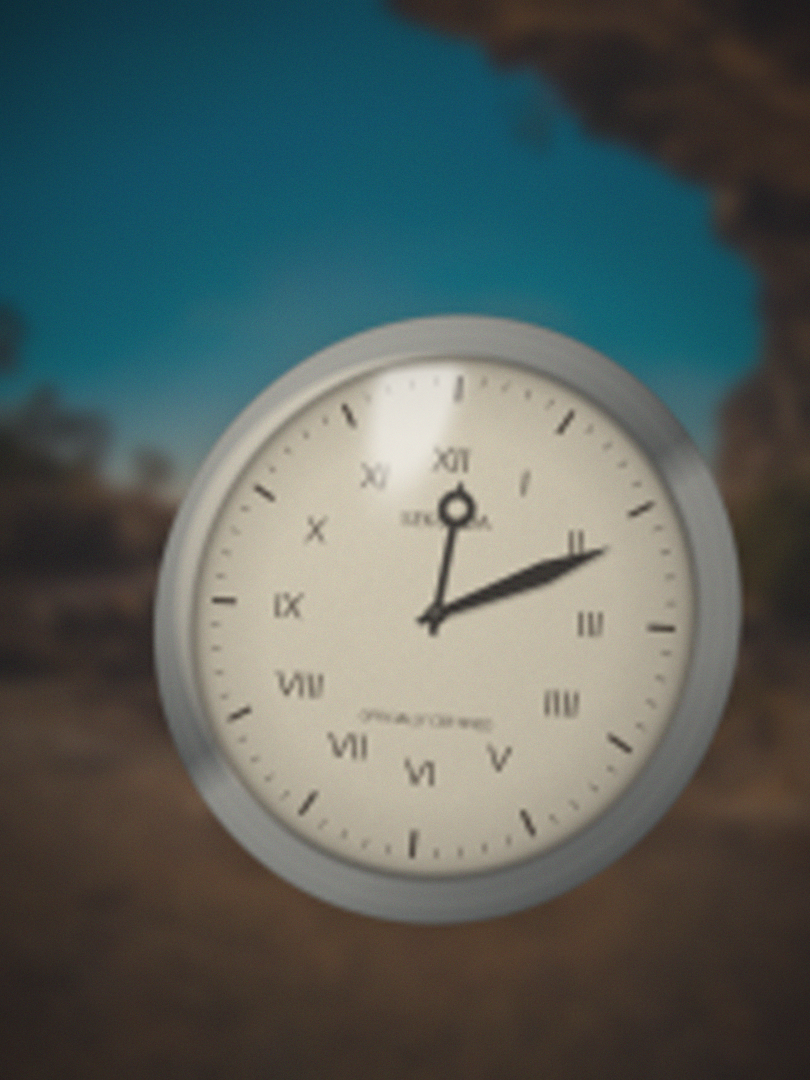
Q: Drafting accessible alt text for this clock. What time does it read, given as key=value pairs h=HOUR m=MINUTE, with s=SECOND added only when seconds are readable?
h=12 m=11
